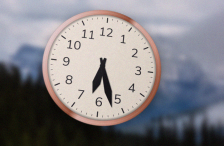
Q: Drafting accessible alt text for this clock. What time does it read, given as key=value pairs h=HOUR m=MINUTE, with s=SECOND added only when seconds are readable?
h=6 m=27
